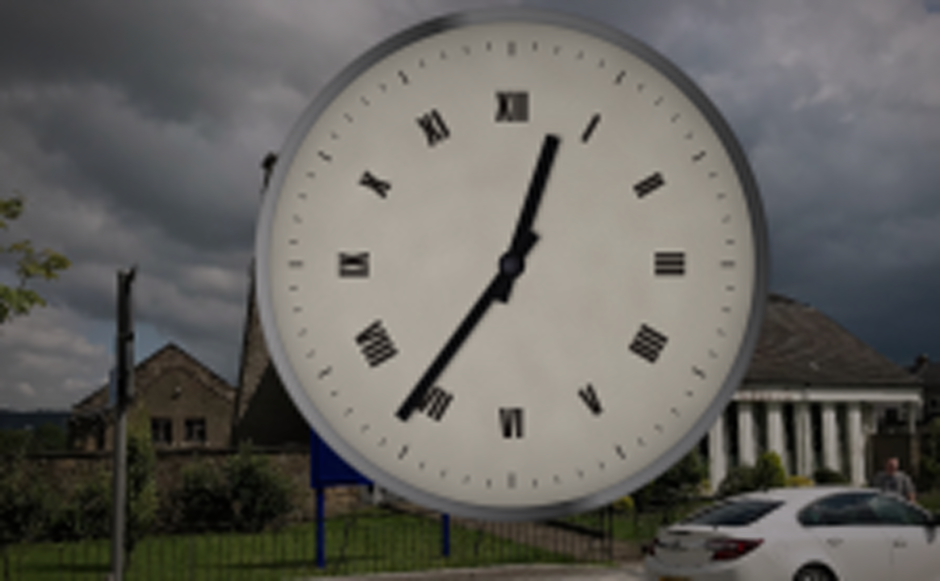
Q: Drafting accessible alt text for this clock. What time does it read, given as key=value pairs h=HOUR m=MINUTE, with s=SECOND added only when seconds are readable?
h=12 m=36
